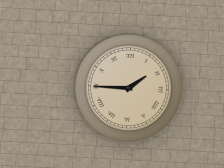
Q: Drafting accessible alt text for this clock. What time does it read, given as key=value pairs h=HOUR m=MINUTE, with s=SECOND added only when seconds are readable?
h=1 m=45
